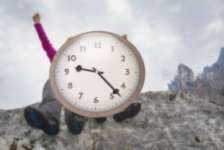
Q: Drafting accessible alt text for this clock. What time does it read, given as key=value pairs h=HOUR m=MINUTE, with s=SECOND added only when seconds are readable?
h=9 m=23
